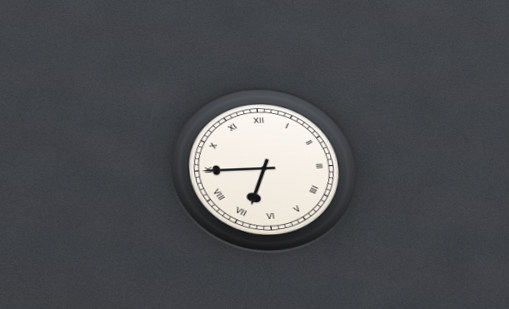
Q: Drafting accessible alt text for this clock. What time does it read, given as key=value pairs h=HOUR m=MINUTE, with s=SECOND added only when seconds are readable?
h=6 m=45
